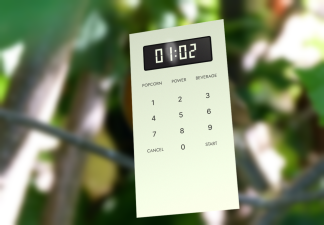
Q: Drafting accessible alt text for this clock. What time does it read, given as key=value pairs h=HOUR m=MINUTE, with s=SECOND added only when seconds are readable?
h=1 m=2
